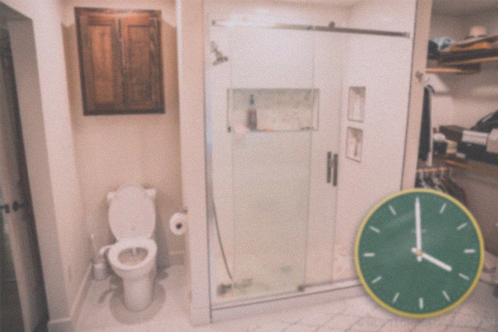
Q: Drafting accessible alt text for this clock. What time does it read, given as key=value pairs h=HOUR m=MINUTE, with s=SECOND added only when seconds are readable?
h=4 m=0
